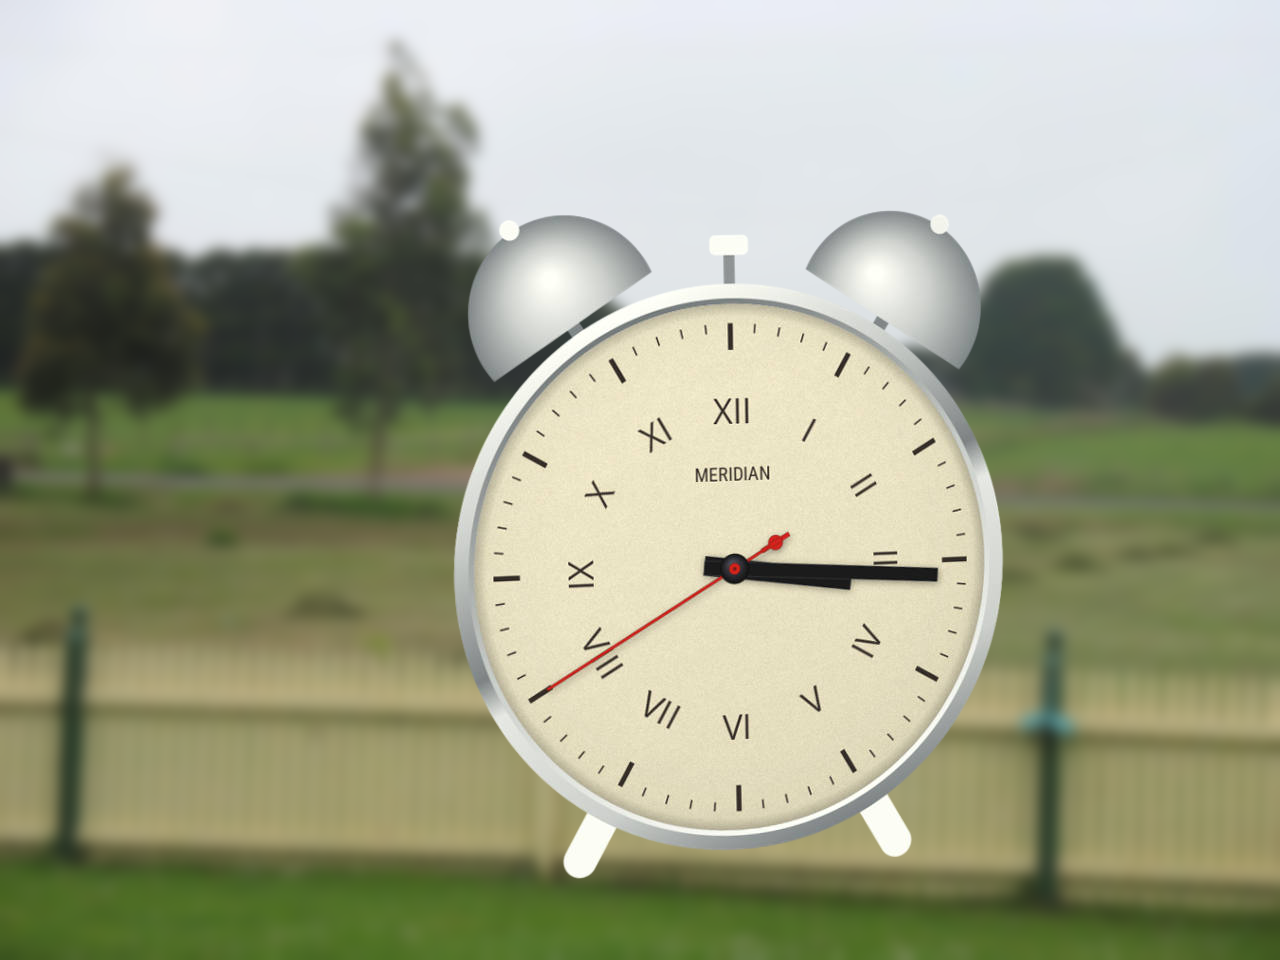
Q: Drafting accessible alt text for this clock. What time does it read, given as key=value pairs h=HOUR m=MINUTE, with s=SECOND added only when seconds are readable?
h=3 m=15 s=40
